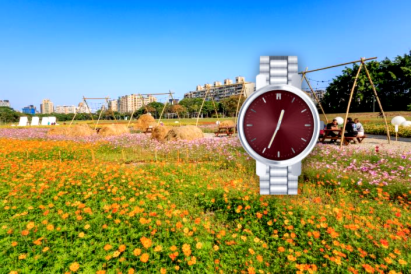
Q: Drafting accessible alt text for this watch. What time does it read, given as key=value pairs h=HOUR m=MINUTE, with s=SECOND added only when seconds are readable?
h=12 m=34
